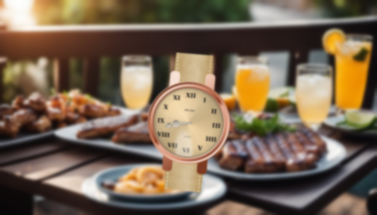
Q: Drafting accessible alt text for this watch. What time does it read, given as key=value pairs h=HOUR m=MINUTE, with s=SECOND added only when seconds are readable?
h=8 m=43
